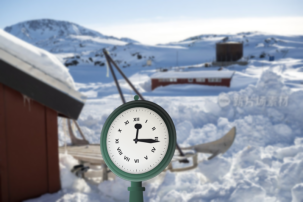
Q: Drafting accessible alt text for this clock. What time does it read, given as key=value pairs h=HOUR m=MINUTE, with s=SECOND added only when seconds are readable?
h=12 m=16
